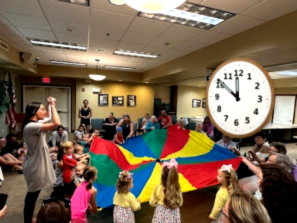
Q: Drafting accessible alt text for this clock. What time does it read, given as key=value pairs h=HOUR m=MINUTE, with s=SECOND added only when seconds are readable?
h=11 m=51
